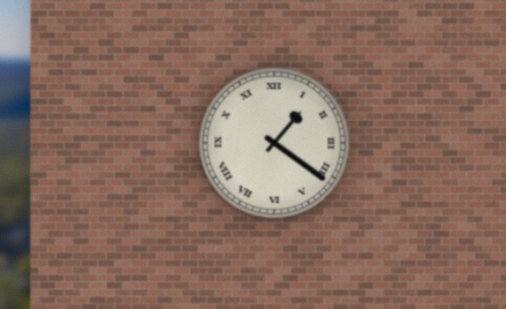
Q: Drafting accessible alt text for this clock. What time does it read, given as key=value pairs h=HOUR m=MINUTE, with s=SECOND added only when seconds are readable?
h=1 m=21
